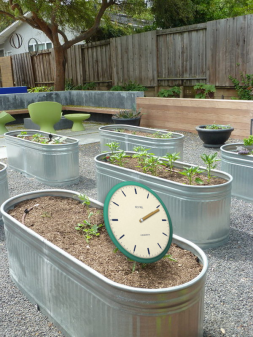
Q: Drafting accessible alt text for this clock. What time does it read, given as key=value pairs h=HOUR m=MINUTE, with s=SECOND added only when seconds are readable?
h=2 m=11
